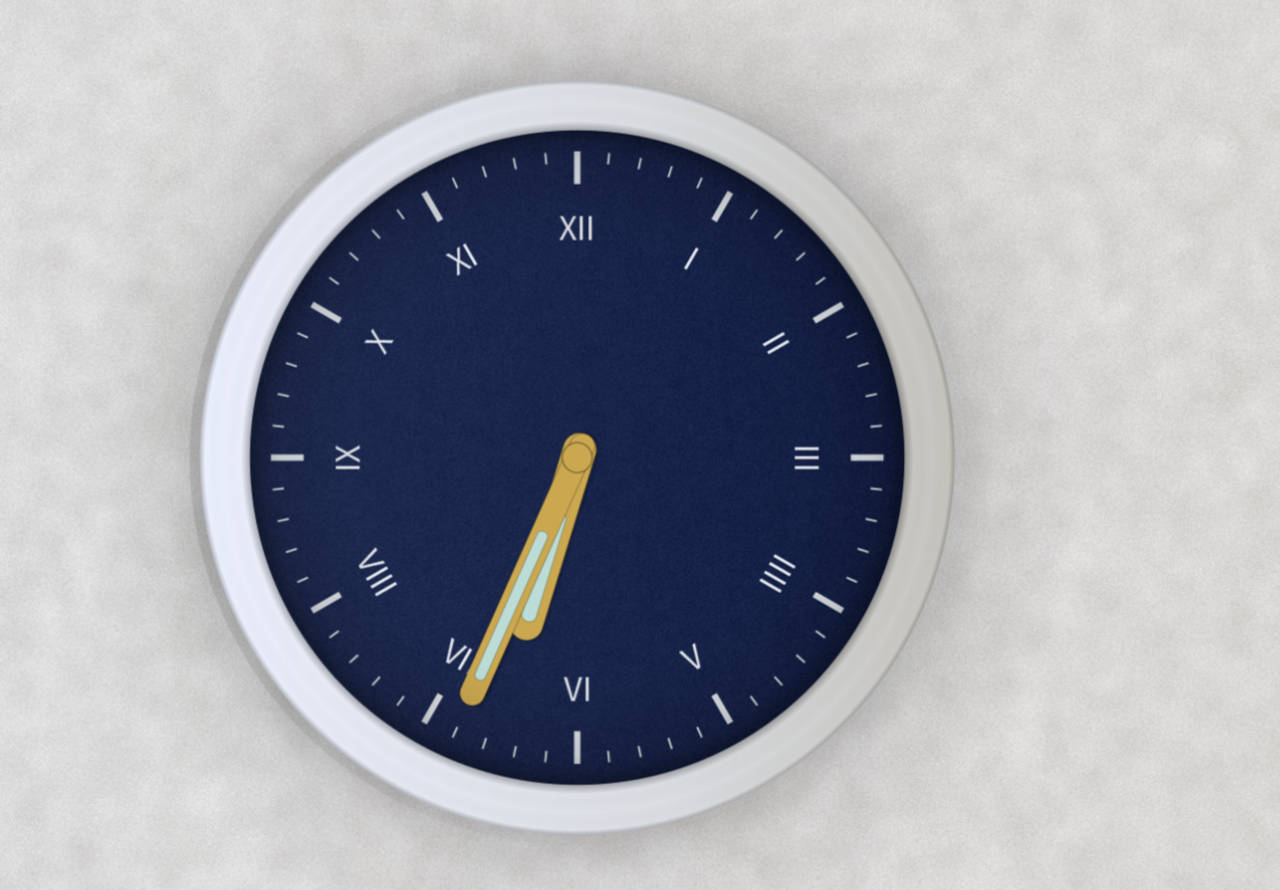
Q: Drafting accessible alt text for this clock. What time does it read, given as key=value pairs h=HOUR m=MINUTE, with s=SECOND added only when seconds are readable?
h=6 m=34
